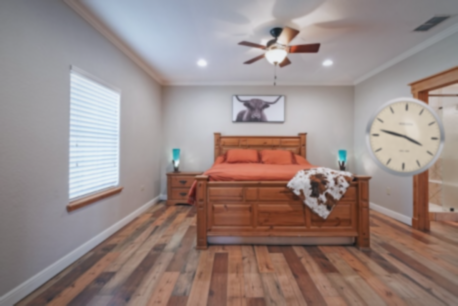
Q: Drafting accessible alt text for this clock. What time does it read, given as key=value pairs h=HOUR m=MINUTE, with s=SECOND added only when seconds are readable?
h=3 m=47
